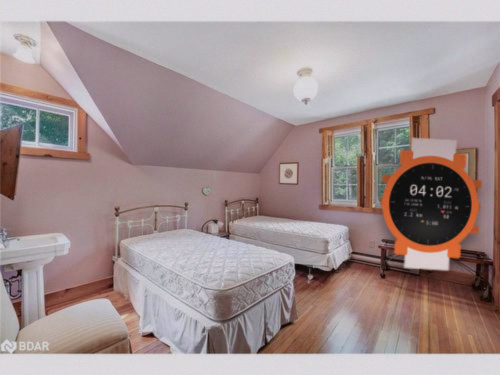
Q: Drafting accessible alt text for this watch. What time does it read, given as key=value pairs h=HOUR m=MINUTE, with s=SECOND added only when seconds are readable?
h=4 m=2
